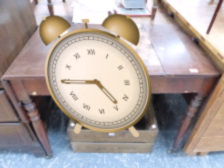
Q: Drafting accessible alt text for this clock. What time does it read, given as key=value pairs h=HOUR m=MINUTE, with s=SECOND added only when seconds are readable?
h=4 m=45
